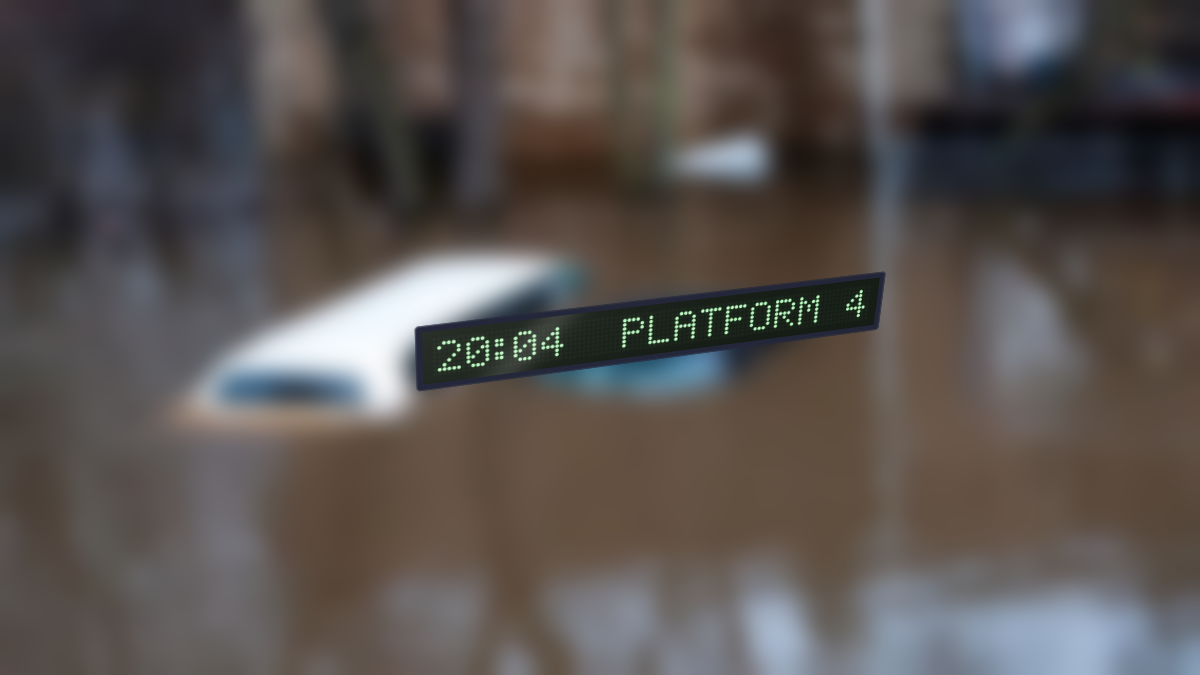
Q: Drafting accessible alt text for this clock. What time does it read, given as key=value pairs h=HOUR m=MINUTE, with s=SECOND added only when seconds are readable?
h=20 m=4
